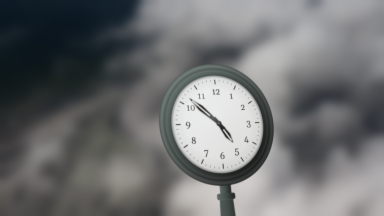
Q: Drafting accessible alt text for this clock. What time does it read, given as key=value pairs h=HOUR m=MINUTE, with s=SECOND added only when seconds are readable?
h=4 m=52
